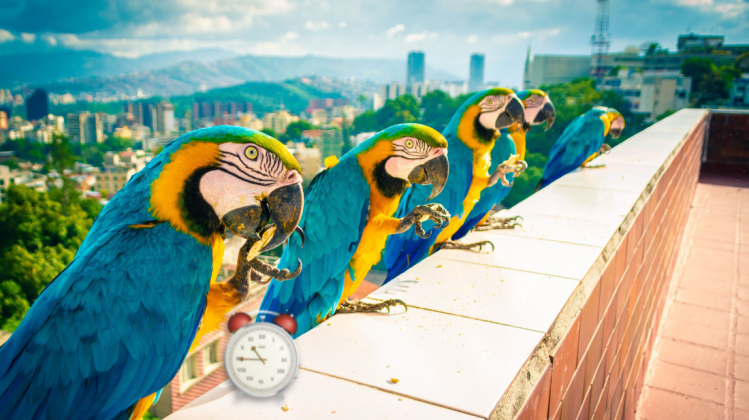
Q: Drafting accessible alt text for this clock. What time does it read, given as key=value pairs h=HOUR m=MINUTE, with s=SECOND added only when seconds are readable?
h=10 m=45
